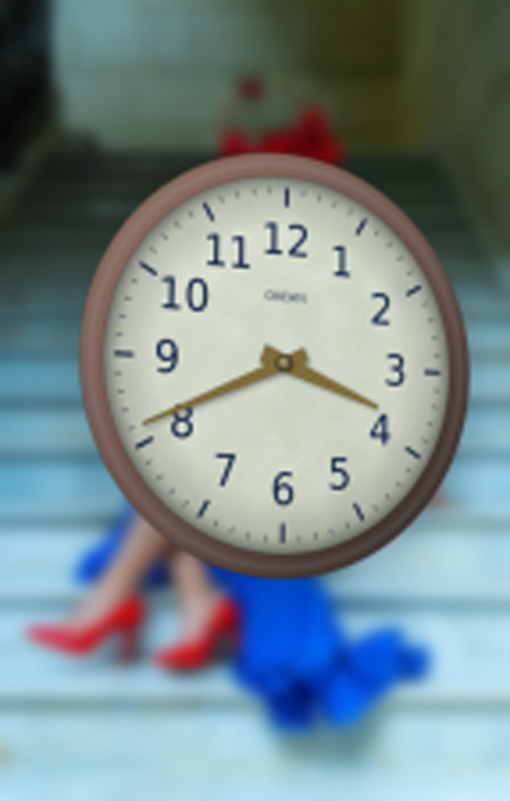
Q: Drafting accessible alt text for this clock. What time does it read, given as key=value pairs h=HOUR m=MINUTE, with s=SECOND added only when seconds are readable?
h=3 m=41
